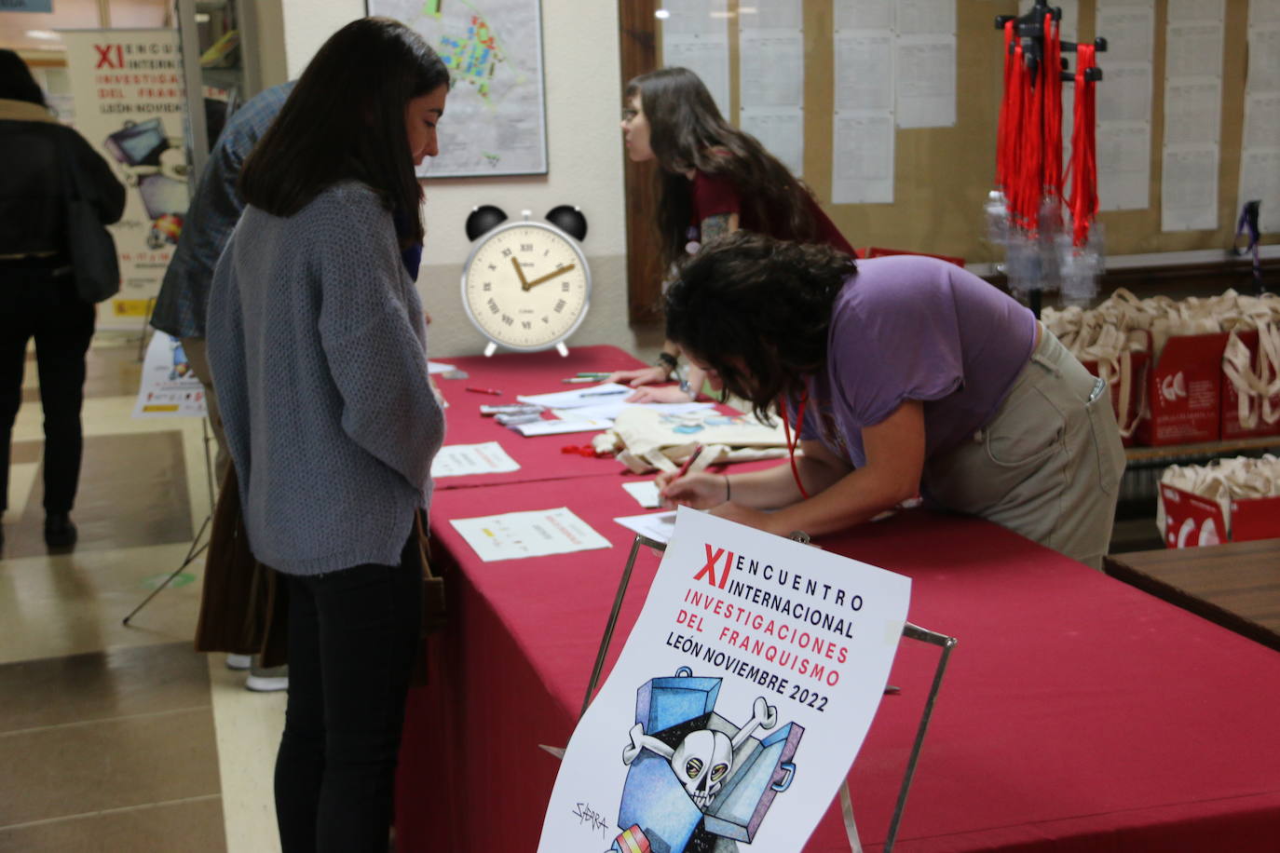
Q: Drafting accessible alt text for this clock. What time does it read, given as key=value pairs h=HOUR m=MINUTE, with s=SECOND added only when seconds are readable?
h=11 m=11
